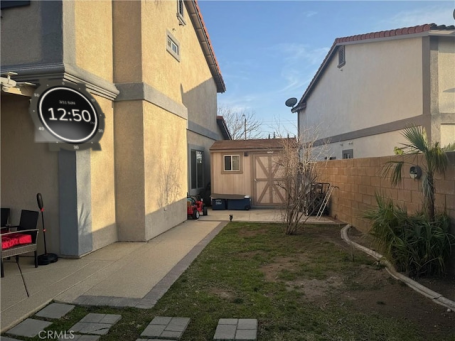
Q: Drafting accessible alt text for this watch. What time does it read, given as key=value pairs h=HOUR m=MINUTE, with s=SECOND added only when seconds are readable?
h=12 m=50
